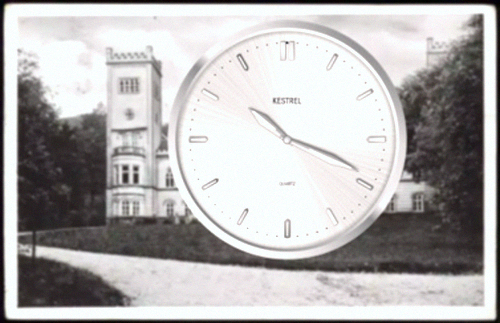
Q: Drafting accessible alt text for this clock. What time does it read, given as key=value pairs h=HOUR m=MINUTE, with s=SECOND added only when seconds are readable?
h=10 m=19
